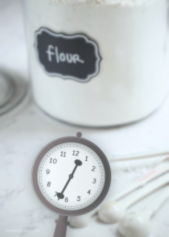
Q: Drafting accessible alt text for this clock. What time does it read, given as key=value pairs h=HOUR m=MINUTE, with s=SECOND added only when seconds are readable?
h=12 m=33
